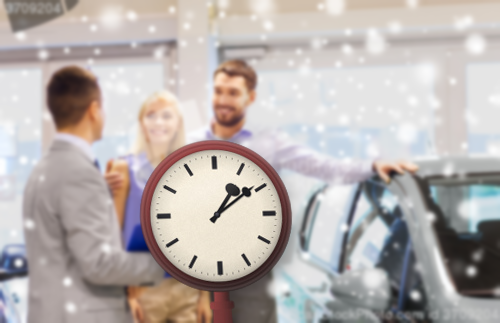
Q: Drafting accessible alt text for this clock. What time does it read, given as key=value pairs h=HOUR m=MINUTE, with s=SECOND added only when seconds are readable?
h=1 m=9
